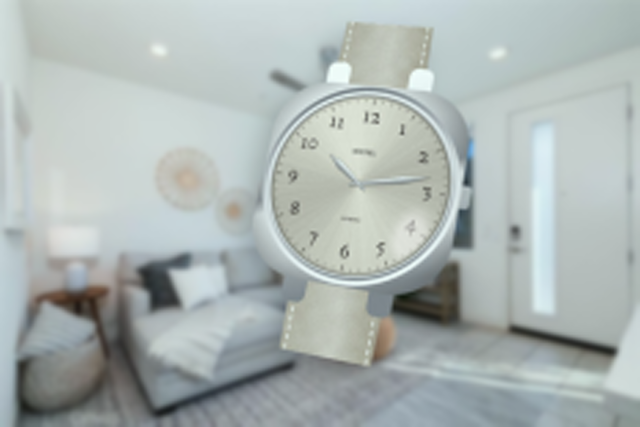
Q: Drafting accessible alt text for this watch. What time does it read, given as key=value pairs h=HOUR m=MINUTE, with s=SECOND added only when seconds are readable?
h=10 m=13
